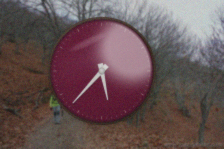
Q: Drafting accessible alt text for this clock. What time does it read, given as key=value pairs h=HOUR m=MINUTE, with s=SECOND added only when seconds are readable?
h=5 m=37
